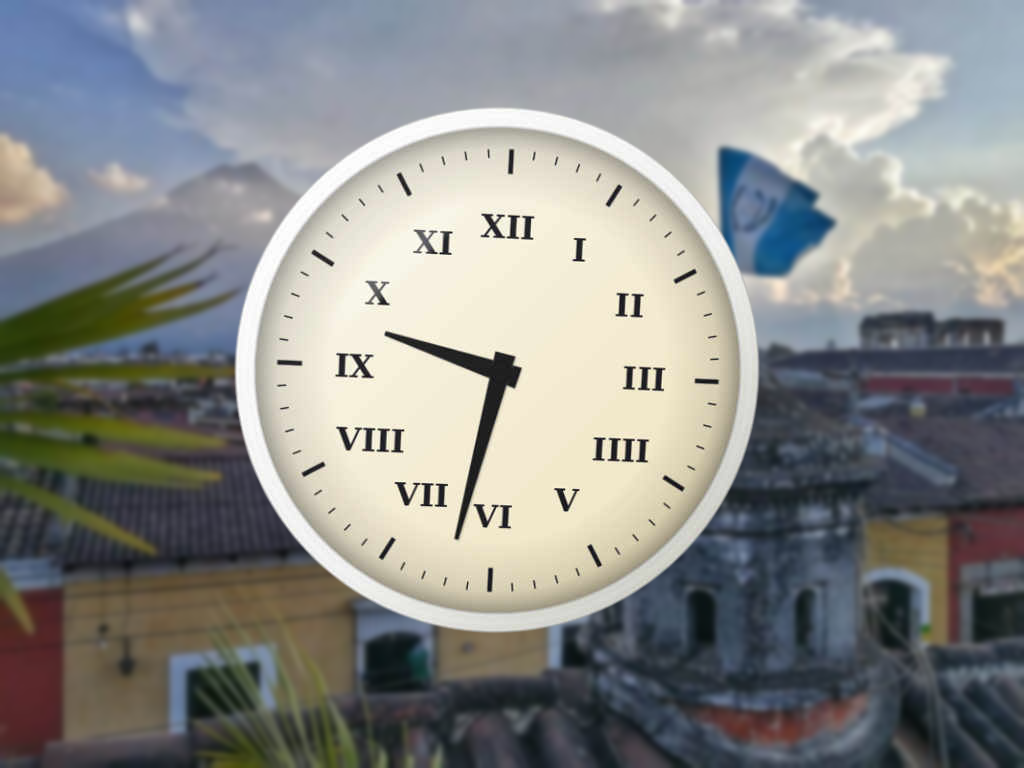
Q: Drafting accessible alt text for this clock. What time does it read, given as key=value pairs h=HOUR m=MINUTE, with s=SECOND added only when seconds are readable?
h=9 m=32
